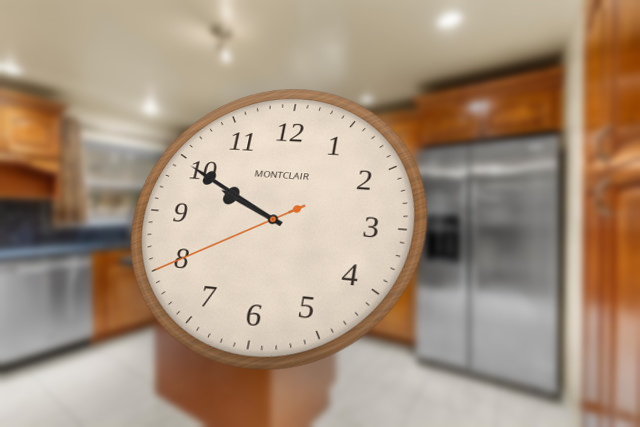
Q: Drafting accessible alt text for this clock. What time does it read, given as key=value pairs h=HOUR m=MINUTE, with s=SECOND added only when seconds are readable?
h=9 m=49 s=40
